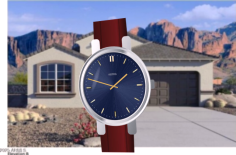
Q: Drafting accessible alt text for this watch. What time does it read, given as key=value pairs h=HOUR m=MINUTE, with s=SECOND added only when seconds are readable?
h=1 m=48
